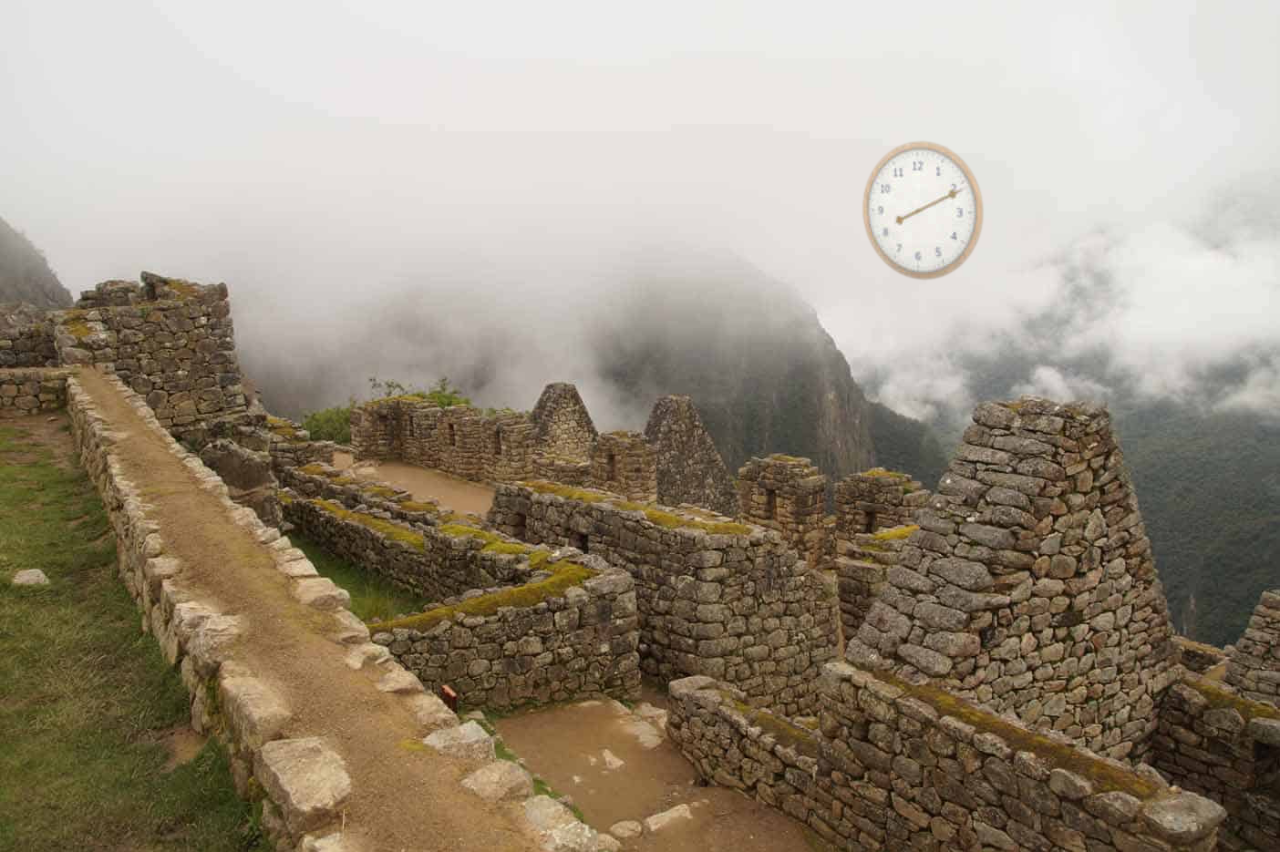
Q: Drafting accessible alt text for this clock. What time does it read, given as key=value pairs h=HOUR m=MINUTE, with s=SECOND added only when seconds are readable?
h=8 m=11
